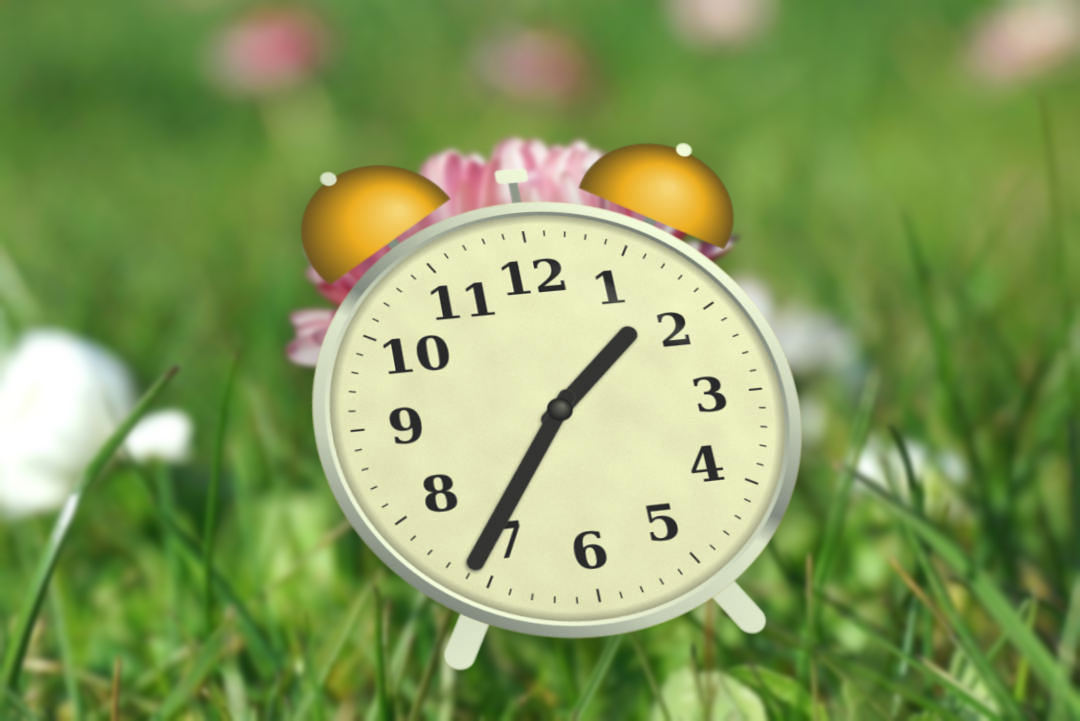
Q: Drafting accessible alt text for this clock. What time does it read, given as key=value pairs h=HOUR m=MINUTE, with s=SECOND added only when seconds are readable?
h=1 m=36
